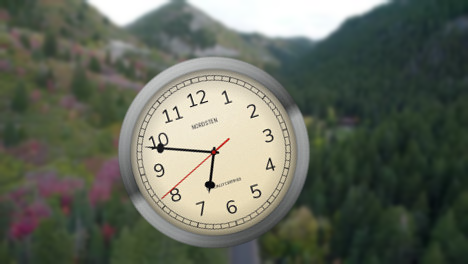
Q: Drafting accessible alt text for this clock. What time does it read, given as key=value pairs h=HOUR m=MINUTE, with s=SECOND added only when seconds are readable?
h=6 m=48 s=41
